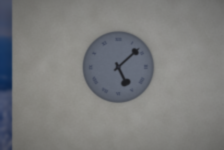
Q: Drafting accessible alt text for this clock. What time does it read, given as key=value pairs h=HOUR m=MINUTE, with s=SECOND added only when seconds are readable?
h=5 m=8
